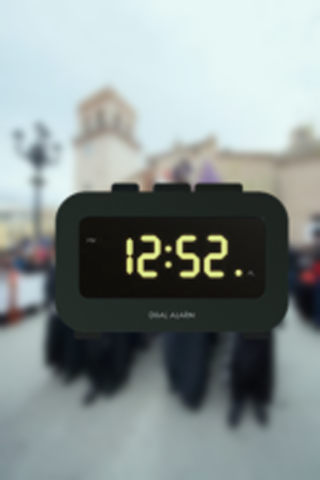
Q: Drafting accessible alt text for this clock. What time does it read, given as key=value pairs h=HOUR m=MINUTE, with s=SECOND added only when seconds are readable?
h=12 m=52
